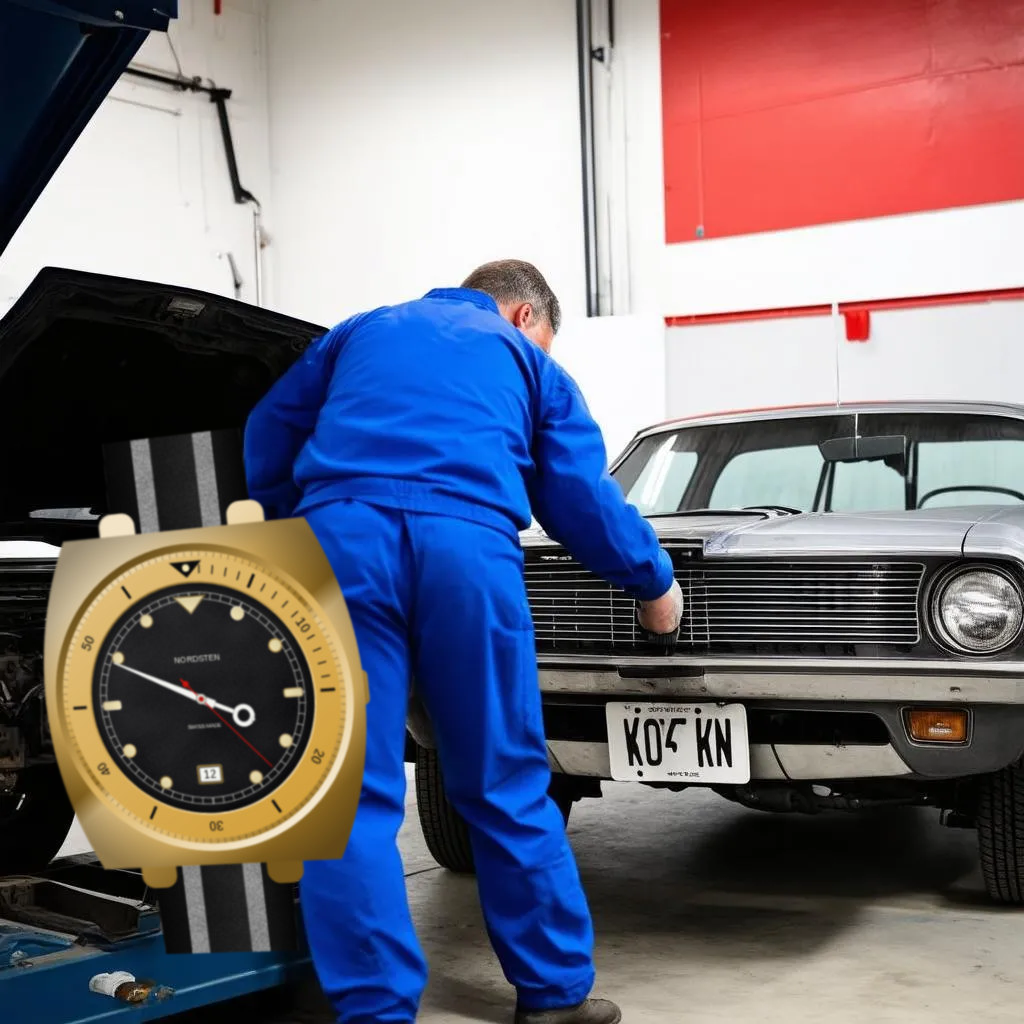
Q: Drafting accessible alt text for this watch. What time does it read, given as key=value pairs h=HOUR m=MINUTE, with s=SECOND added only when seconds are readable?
h=3 m=49 s=23
